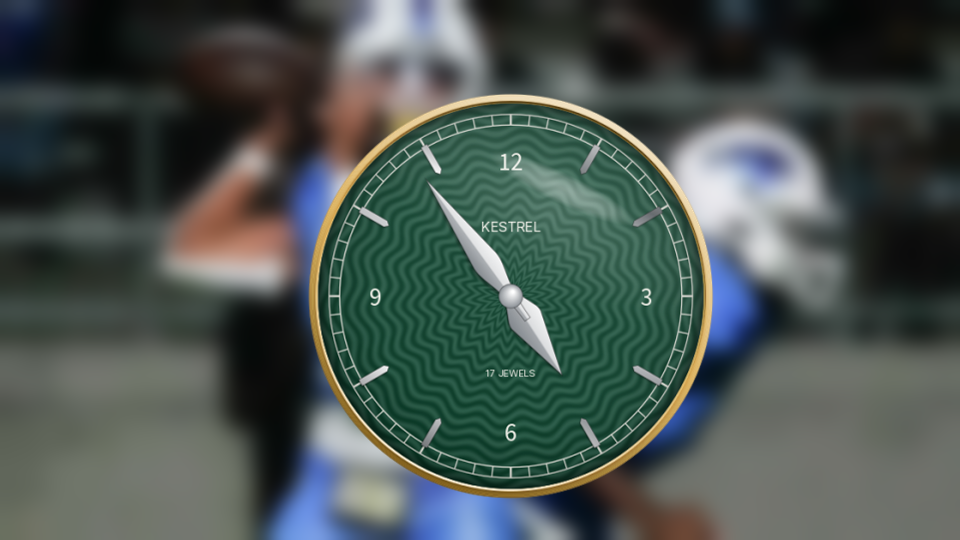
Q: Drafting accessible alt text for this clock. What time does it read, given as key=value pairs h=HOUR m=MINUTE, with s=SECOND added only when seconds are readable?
h=4 m=54
